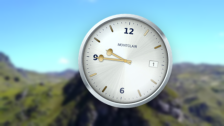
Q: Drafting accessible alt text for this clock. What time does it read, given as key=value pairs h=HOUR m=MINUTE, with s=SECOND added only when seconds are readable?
h=9 m=45
